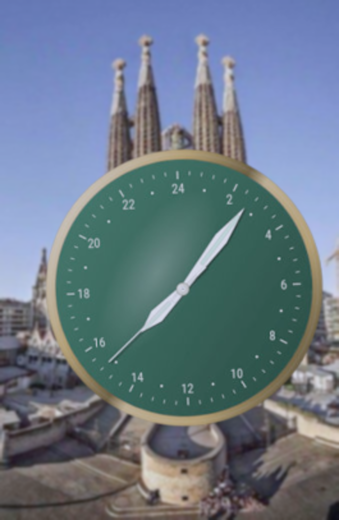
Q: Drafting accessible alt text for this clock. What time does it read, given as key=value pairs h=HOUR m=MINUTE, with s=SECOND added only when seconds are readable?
h=15 m=6 s=38
